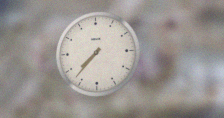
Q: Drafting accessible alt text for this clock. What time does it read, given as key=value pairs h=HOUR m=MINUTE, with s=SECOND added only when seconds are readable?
h=7 m=37
